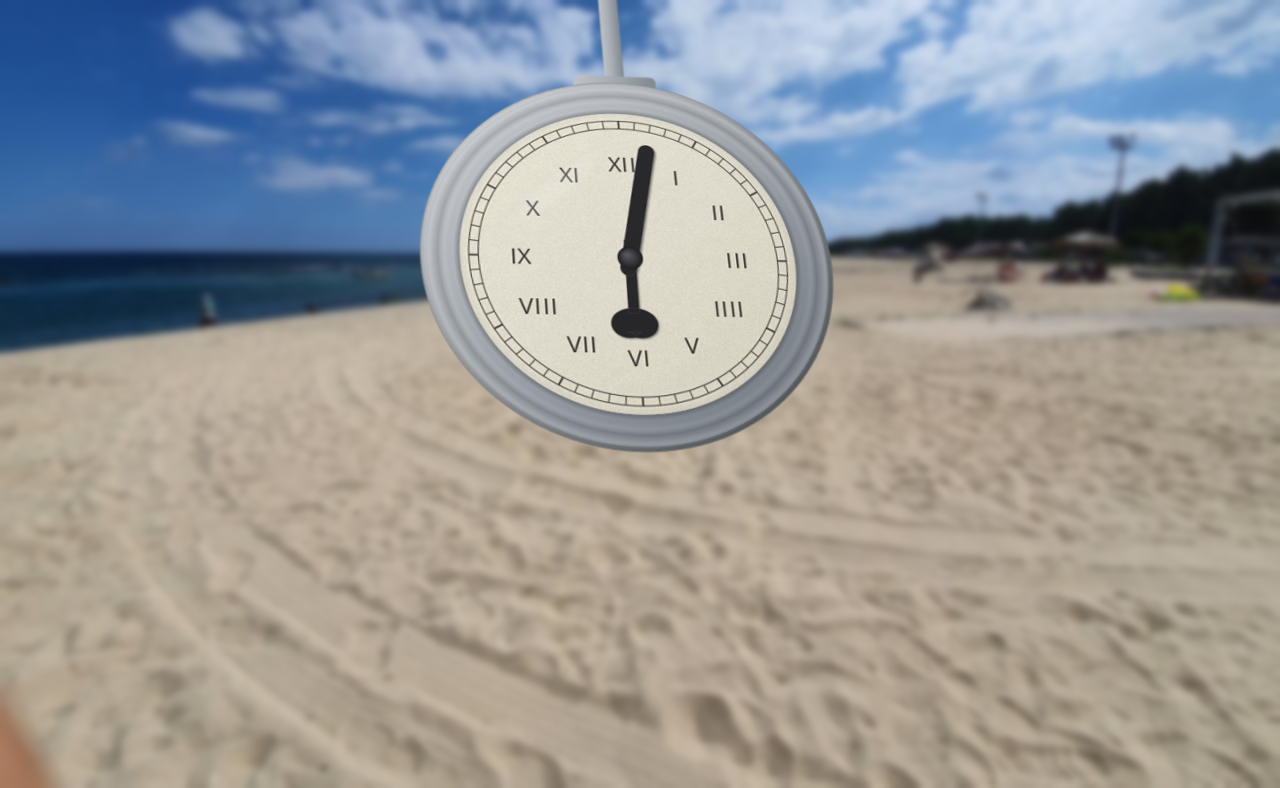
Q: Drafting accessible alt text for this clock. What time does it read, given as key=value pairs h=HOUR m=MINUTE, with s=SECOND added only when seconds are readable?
h=6 m=2
